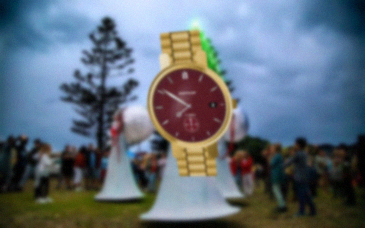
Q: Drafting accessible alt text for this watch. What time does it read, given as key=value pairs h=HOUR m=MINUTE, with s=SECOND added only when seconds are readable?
h=7 m=51
